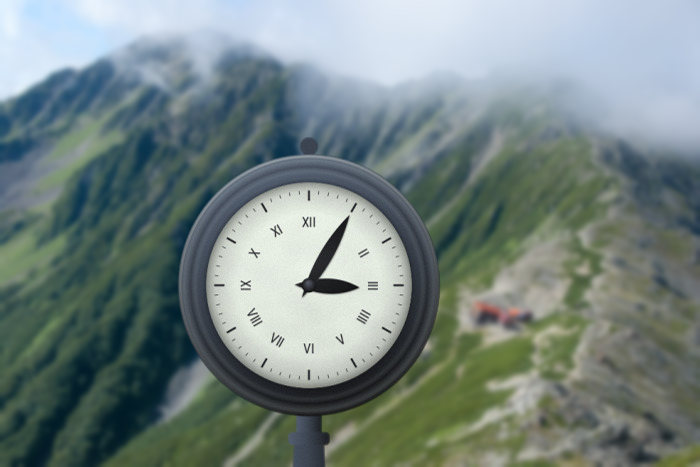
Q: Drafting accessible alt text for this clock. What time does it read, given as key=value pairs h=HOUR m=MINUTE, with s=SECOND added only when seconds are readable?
h=3 m=5
